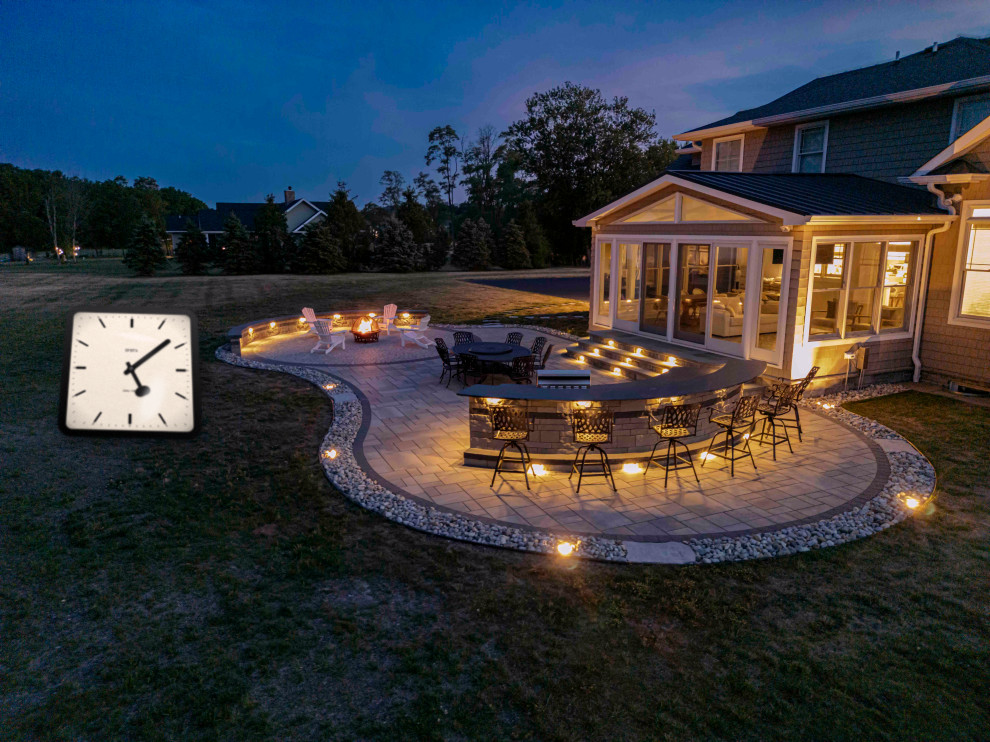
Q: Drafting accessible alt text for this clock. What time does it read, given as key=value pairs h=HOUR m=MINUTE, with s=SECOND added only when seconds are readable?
h=5 m=8
